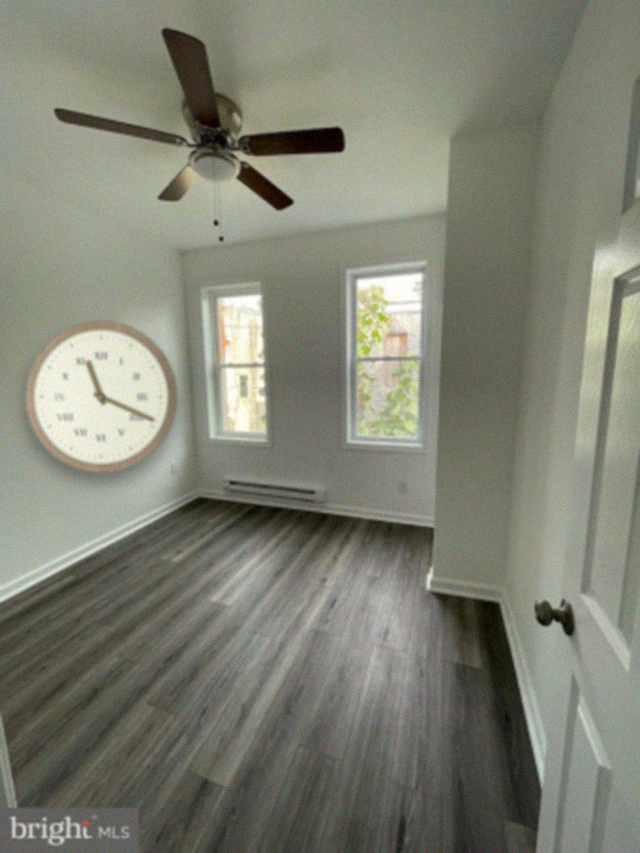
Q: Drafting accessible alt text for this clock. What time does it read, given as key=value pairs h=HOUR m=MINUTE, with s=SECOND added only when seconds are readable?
h=11 m=19
